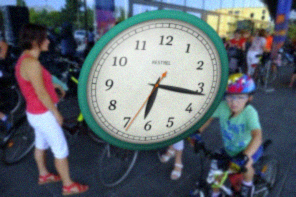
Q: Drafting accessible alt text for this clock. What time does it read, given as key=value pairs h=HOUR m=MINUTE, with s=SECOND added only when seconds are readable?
h=6 m=16 s=34
